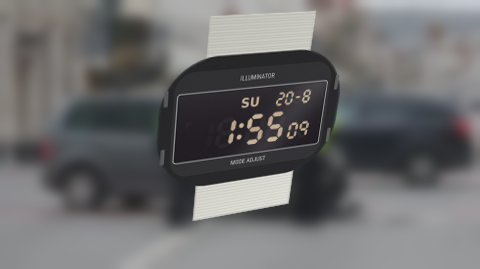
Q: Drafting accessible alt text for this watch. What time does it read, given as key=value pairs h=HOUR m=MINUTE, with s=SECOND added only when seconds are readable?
h=1 m=55 s=9
